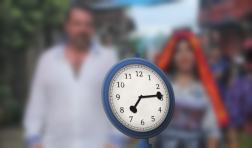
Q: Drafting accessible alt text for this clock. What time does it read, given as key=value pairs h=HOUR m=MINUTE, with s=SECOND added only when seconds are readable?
h=7 m=14
